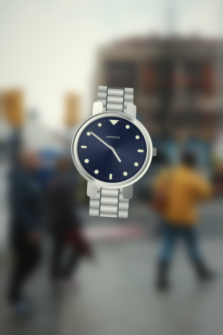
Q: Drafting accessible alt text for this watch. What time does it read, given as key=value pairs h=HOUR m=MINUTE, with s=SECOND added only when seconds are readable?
h=4 m=51
